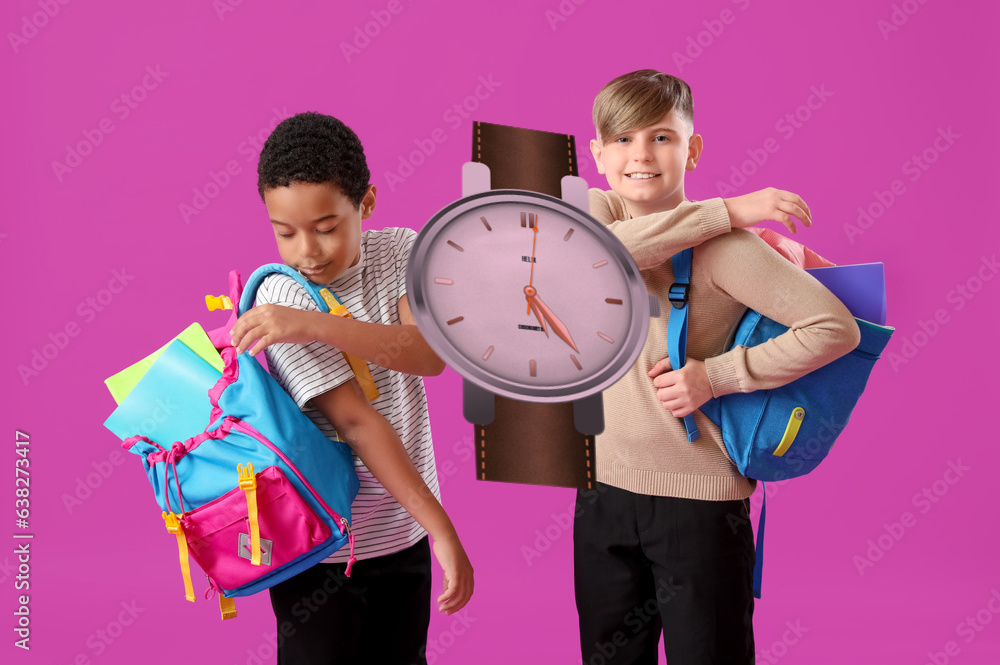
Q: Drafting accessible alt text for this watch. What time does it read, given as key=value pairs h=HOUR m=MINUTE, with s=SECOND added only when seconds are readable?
h=5 m=24 s=1
